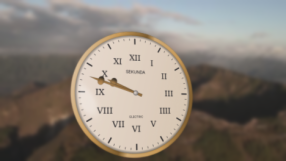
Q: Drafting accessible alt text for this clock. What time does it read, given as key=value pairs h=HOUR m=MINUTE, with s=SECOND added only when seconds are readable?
h=9 m=48
